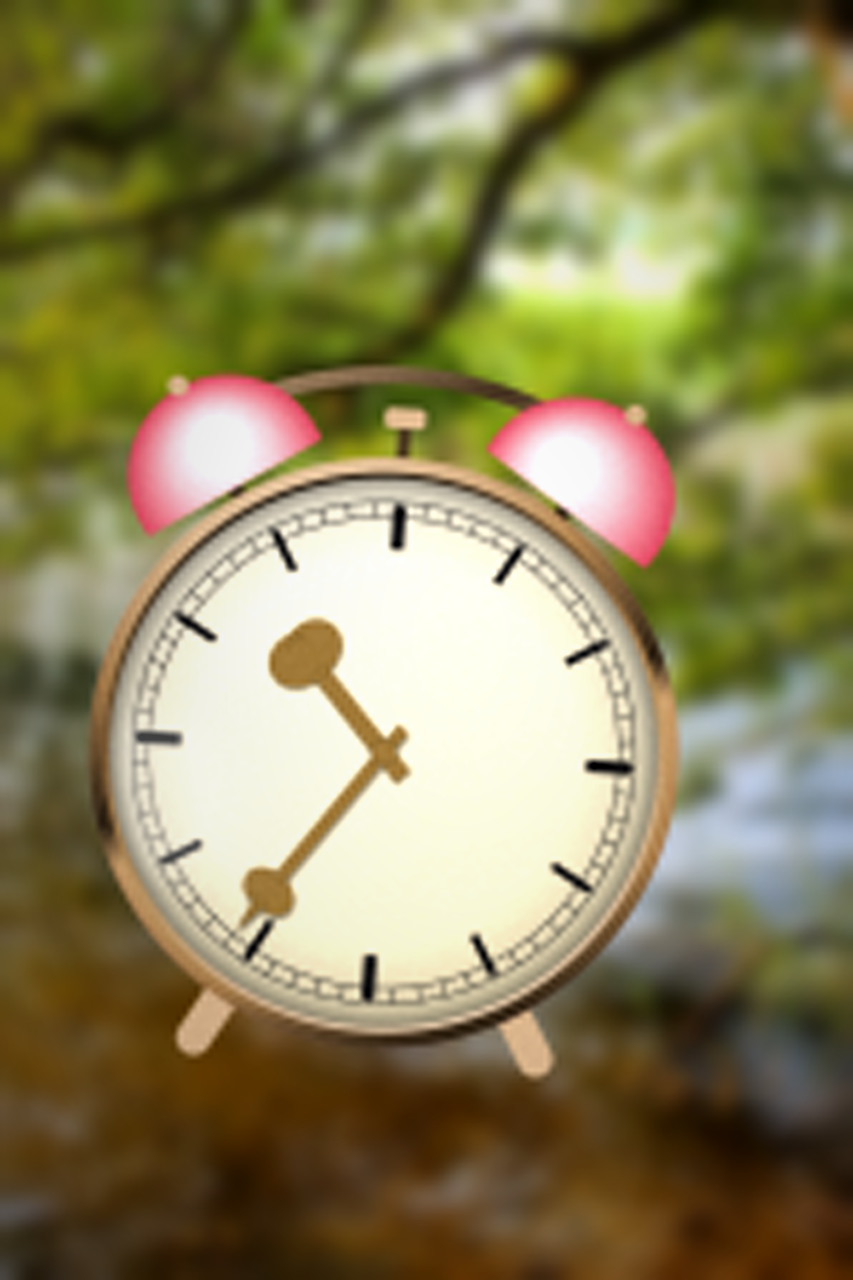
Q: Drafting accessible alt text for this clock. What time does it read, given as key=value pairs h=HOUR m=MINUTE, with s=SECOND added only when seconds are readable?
h=10 m=36
